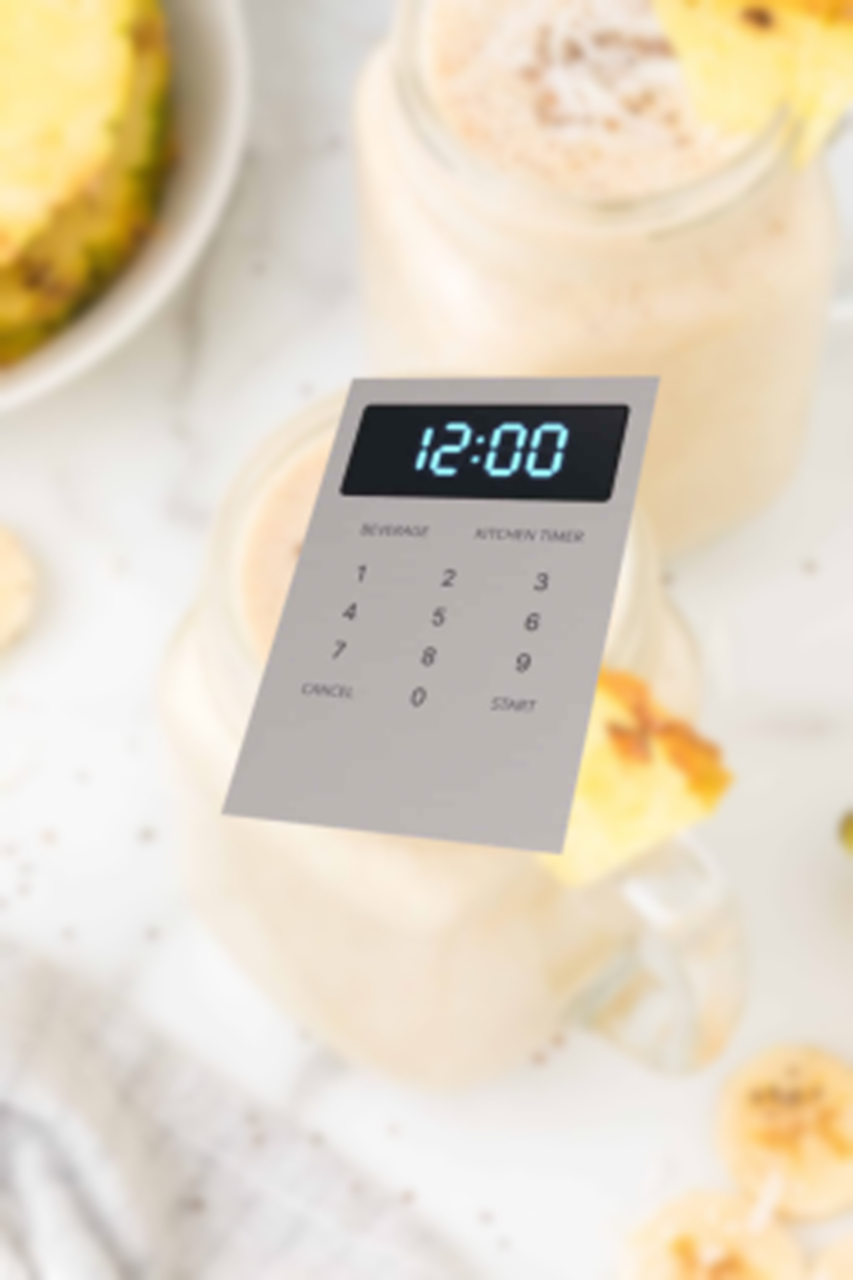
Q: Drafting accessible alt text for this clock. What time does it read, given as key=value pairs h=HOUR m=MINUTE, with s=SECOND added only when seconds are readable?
h=12 m=0
